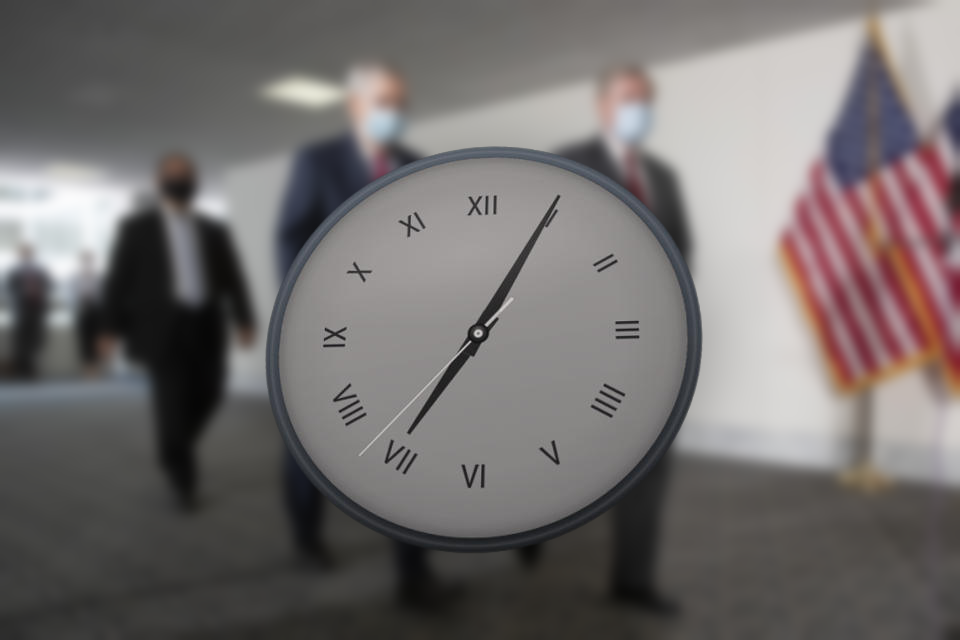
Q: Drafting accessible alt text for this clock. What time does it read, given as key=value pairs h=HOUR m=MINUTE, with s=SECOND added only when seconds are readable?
h=7 m=4 s=37
